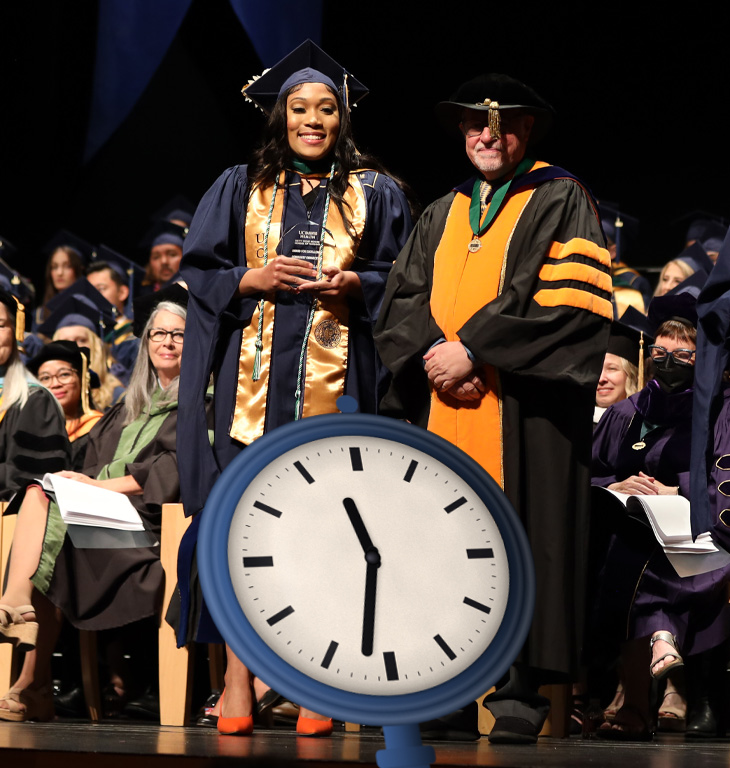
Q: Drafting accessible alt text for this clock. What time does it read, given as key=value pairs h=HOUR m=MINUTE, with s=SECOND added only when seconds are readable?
h=11 m=32
